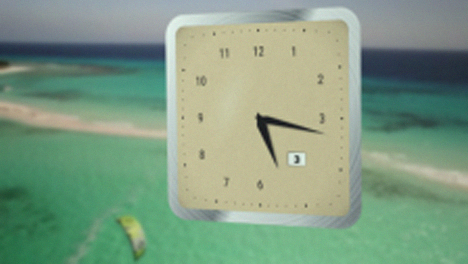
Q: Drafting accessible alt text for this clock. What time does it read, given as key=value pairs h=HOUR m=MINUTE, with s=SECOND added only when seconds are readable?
h=5 m=17
